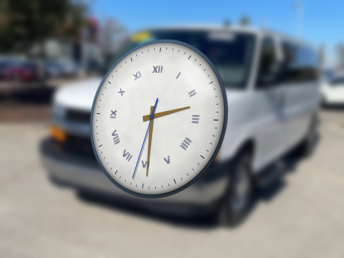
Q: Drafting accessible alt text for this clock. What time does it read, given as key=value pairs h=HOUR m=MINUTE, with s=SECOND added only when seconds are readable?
h=2 m=29 s=32
